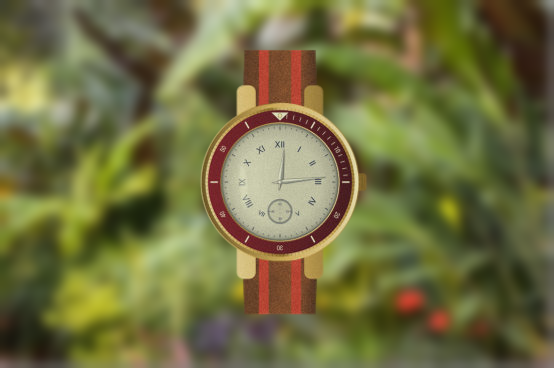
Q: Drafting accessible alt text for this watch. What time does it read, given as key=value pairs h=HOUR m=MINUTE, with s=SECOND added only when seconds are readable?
h=12 m=14
